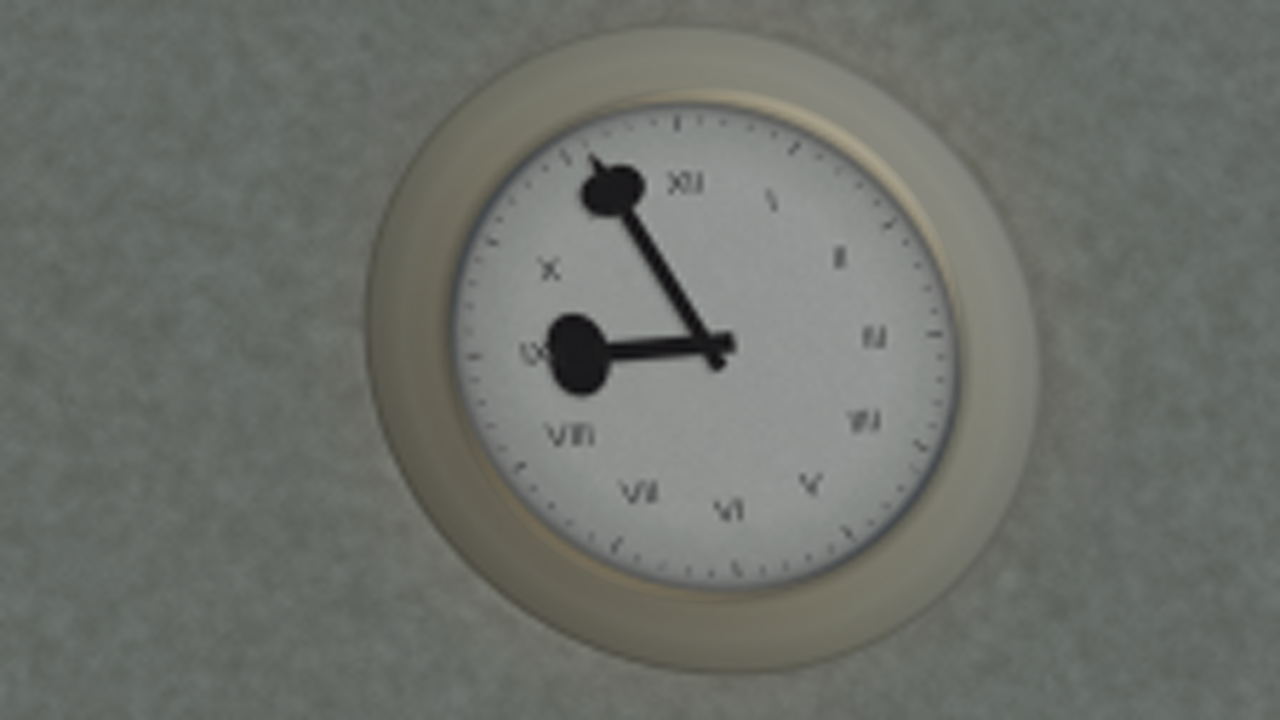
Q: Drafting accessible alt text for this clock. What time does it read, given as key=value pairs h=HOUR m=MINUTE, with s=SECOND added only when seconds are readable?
h=8 m=56
